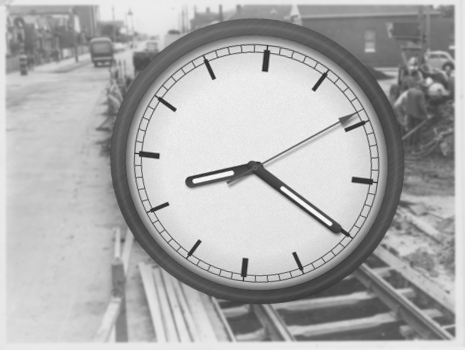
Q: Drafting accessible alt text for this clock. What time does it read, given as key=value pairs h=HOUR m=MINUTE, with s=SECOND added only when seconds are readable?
h=8 m=20 s=9
